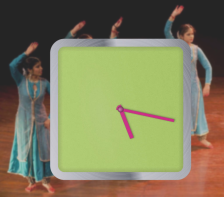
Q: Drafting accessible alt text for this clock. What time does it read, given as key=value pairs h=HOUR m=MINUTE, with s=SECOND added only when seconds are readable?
h=5 m=17
